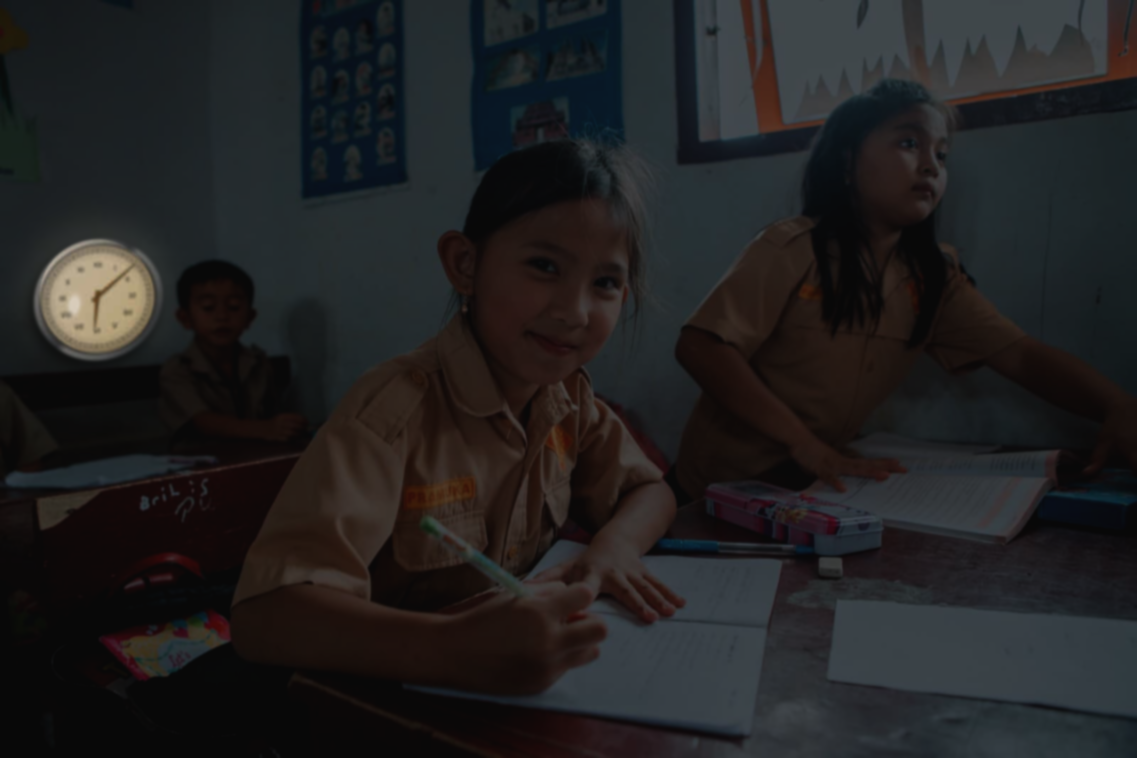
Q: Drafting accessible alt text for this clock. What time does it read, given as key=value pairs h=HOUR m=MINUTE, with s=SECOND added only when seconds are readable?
h=6 m=8
